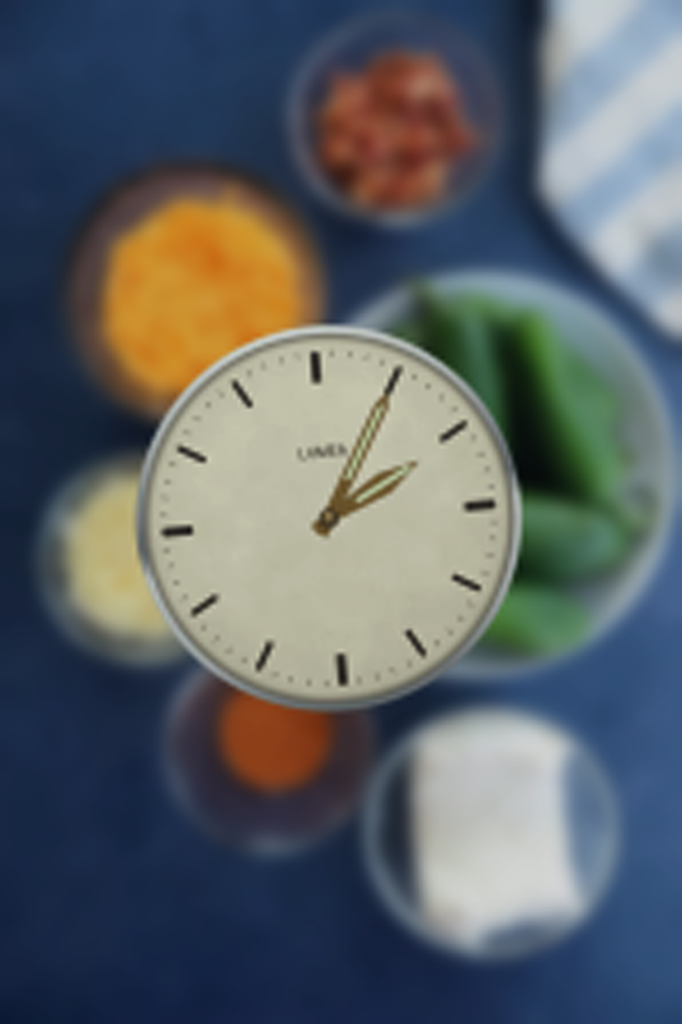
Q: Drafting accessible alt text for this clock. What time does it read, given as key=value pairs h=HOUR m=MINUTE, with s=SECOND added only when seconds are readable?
h=2 m=5
